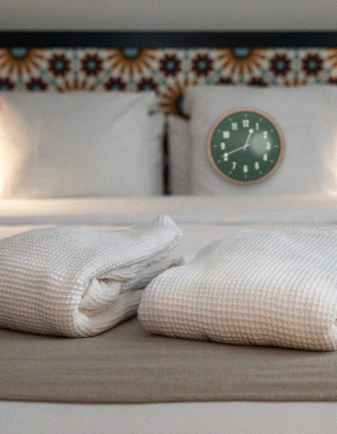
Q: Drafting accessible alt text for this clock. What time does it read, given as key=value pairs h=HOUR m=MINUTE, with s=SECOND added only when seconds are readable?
h=12 m=41
